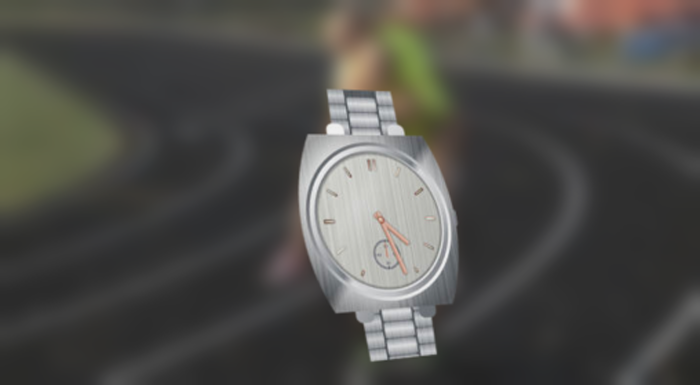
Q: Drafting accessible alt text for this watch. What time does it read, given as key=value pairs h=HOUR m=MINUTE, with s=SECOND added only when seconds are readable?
h=4 m=27
